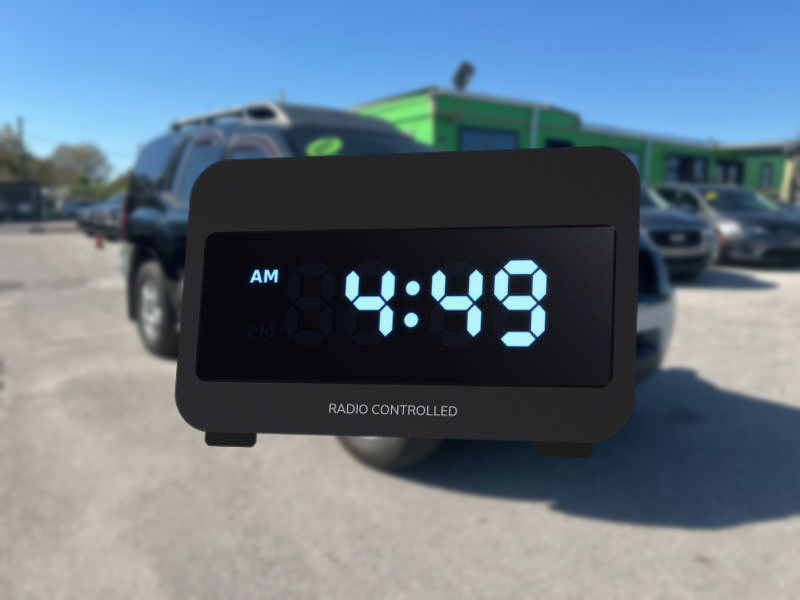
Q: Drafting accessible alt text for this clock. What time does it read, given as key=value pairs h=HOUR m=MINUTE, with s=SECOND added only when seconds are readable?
h=4 m=49
